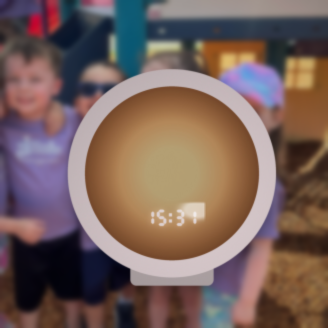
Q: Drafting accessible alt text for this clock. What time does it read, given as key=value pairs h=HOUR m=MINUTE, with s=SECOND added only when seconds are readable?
h=15 m=31
